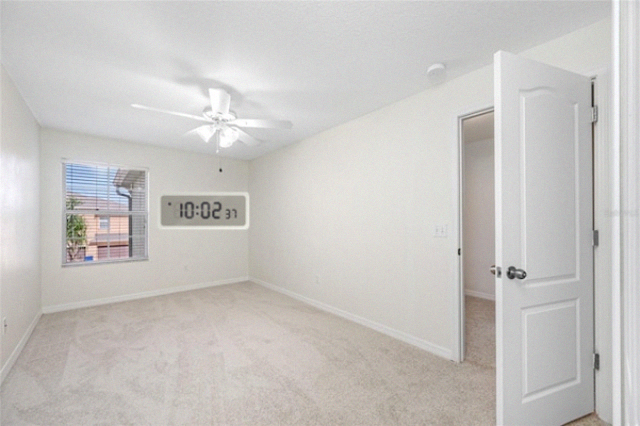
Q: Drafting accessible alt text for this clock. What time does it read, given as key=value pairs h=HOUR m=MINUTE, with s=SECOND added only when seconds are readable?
h=10 m=2 s=37
